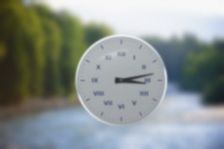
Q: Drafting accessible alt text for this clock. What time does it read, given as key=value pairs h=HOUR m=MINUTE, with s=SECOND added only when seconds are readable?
h=3 m=13
